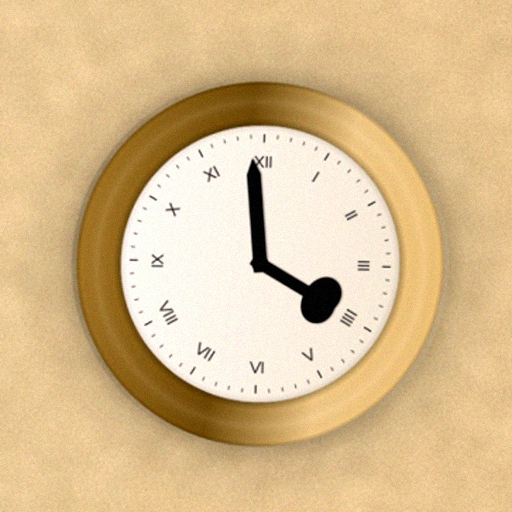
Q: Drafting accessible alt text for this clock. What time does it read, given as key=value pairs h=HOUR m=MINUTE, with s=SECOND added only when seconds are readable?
h=3 m=59
